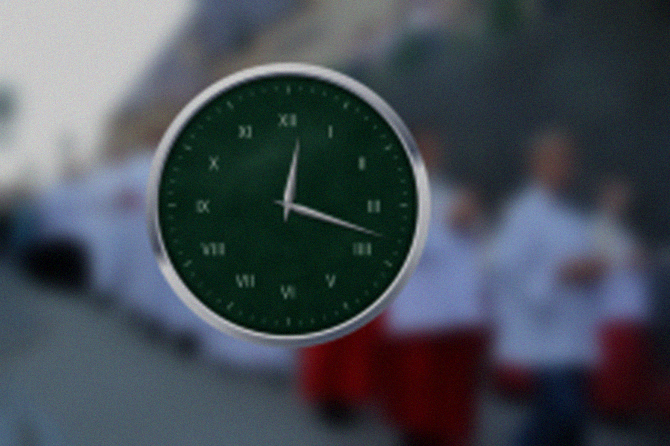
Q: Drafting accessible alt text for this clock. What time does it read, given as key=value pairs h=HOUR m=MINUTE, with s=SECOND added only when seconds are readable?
h=12 m=18
